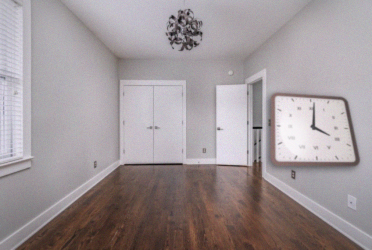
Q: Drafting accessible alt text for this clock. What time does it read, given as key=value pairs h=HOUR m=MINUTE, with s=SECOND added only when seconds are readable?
h=4 m=1
